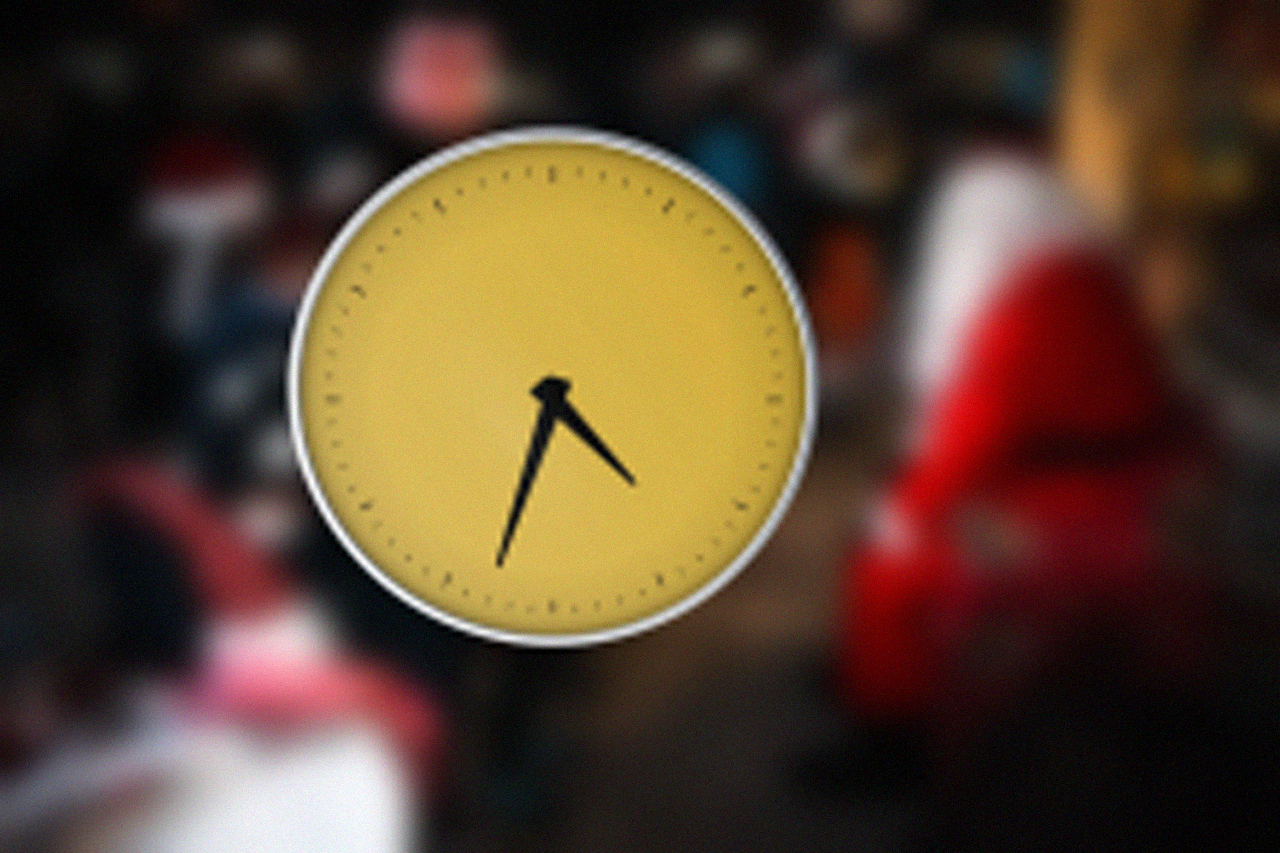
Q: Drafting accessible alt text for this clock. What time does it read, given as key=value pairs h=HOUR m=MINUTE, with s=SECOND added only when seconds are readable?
h=4 m=33
